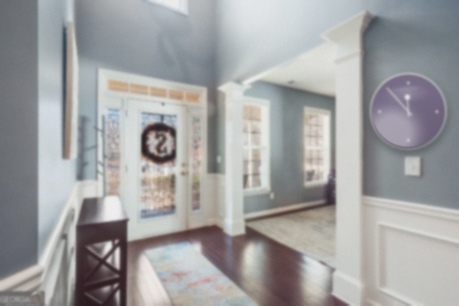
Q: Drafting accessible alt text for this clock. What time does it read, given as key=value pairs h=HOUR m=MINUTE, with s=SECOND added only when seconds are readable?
h=11 m=53
